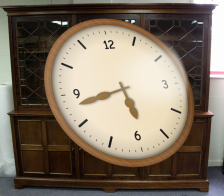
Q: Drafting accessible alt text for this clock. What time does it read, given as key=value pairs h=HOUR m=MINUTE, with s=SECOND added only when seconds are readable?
h=5 m=43
